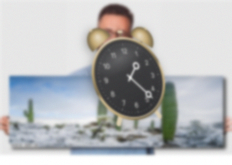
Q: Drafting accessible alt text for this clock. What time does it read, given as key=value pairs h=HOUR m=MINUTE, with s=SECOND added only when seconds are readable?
h=1 m=23
